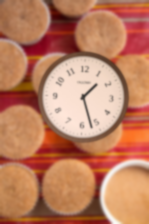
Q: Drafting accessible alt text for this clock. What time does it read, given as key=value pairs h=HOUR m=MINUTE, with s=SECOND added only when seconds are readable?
h=1 m=27
